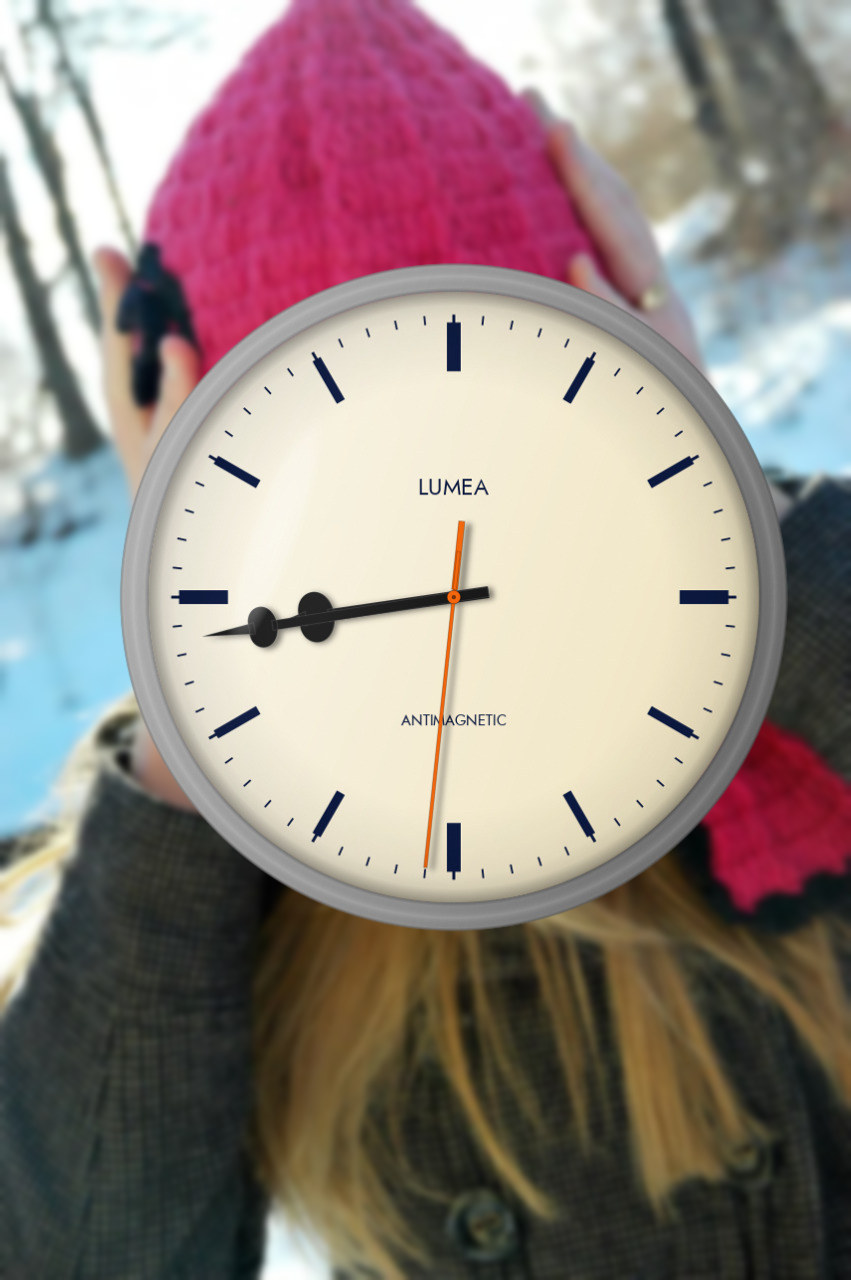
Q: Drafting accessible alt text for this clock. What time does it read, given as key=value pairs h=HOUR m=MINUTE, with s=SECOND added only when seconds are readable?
h=8 m=43 s=31
